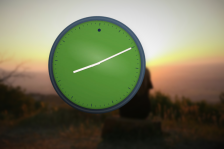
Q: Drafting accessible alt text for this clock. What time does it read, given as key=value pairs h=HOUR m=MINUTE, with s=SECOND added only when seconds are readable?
h=8 m=10
